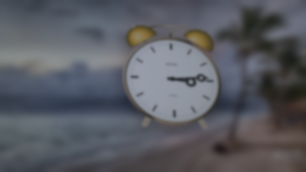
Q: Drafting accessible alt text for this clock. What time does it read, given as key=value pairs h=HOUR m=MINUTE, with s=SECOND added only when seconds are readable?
h=3 m=14
